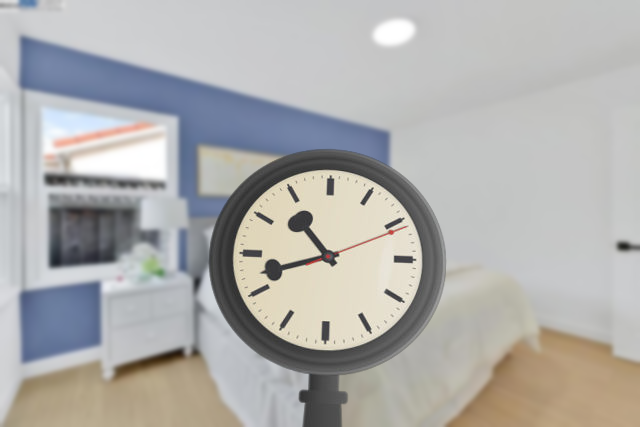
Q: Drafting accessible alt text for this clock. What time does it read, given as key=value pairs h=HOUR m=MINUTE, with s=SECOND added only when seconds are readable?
h=10 m=42 s=11
